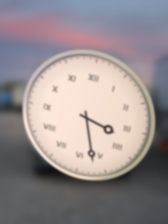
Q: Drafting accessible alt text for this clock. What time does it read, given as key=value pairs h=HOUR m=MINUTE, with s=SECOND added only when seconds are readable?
h=3 m=27
